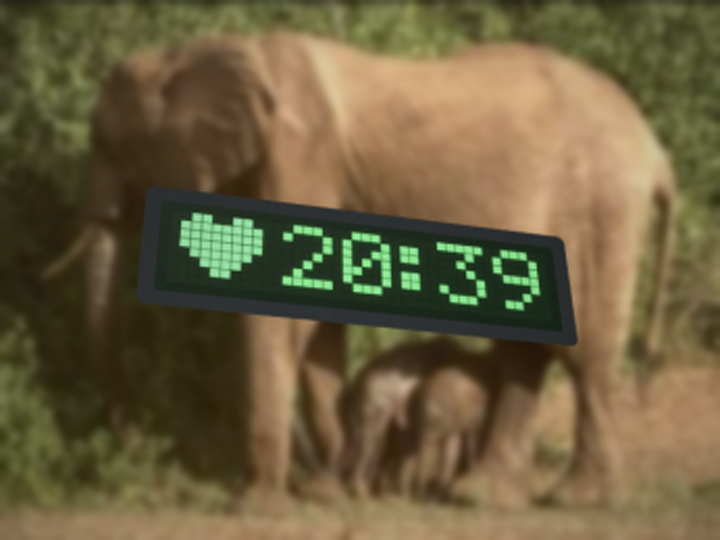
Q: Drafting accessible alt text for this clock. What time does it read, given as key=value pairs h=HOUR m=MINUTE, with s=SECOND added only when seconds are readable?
h=20 m=39
